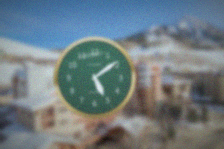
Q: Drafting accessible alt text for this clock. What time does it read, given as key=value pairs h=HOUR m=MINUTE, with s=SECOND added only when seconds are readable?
h=5 m=9
